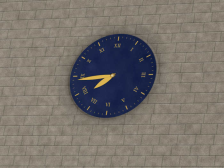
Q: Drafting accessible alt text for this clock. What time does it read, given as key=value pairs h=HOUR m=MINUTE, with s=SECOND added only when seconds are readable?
h=7 m=44
